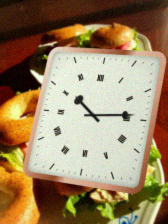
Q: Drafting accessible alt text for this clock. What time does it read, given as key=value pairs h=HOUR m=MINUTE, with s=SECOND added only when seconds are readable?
h=10 m=14
